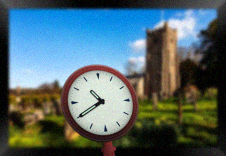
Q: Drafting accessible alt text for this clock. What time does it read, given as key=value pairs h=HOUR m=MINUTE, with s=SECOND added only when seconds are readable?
h=10 m=40
